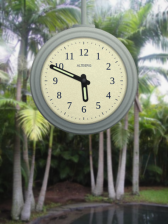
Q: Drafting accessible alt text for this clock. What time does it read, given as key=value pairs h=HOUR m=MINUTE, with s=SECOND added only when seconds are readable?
h=5 m=49
